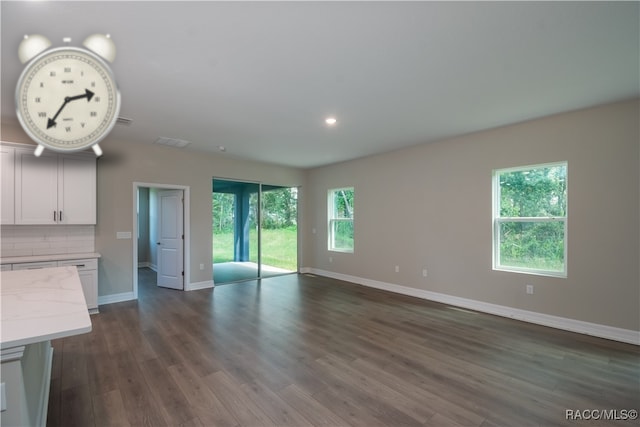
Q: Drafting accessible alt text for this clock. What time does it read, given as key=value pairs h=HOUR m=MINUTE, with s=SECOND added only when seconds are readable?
h=2 m=36
